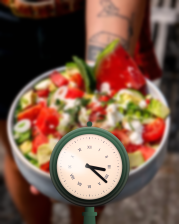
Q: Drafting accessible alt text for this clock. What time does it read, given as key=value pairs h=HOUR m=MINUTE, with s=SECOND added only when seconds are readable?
h=3 m=22
